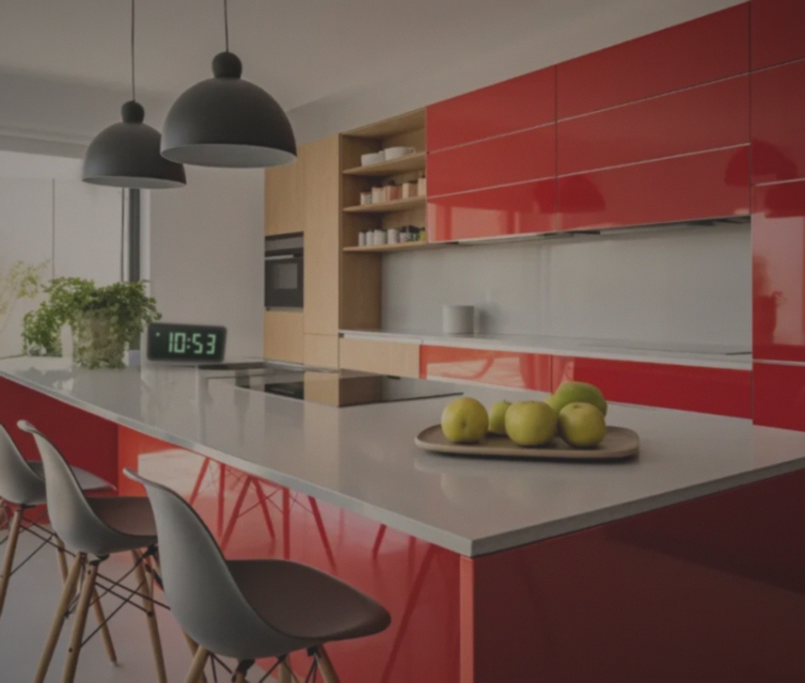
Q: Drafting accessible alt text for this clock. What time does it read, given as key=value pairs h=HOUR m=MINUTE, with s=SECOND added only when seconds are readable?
h=10 m=53
